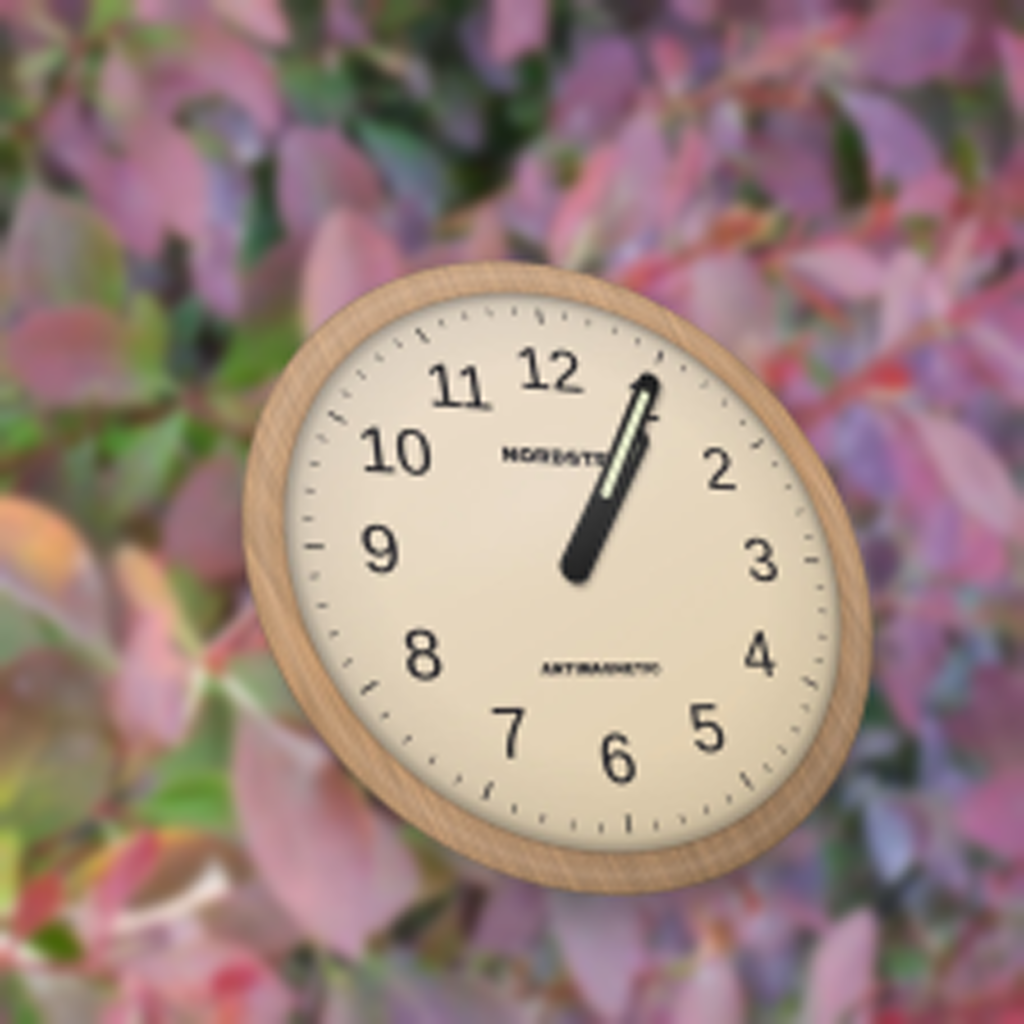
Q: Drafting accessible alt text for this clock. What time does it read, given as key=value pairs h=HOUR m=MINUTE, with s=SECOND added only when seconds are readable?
h=1 m=5
